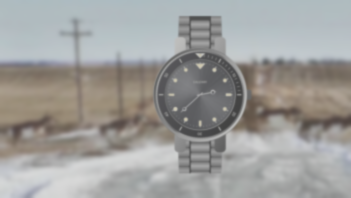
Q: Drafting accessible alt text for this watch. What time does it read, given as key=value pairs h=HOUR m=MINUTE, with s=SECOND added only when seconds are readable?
h=2 m=38
